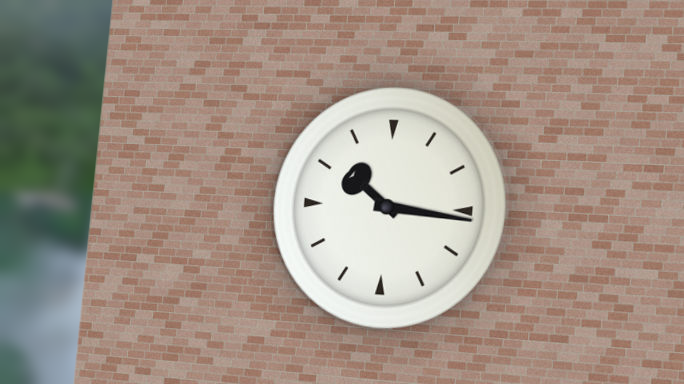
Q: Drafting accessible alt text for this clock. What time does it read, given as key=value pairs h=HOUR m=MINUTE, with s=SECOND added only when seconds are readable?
h=10 m=16
